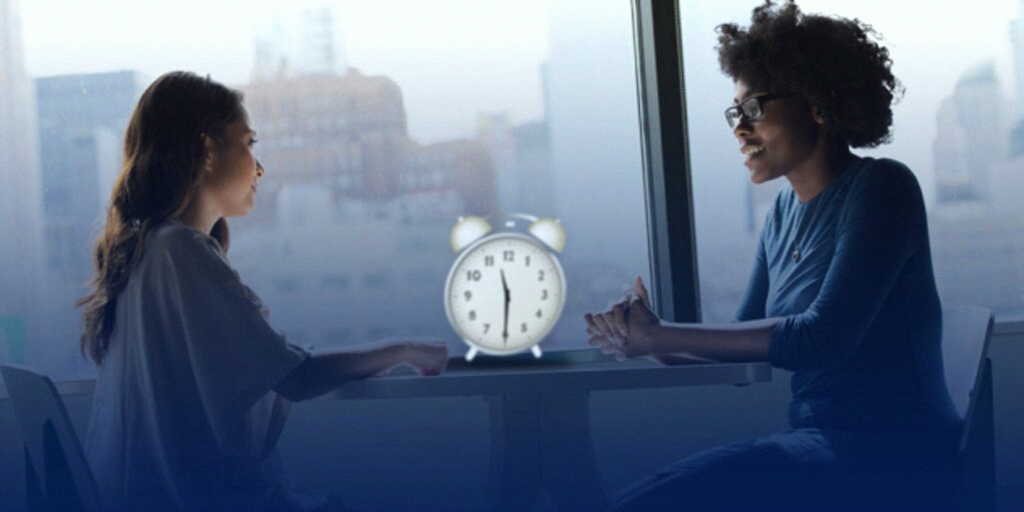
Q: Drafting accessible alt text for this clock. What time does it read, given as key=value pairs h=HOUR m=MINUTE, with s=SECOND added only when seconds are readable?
h=11 m=30
